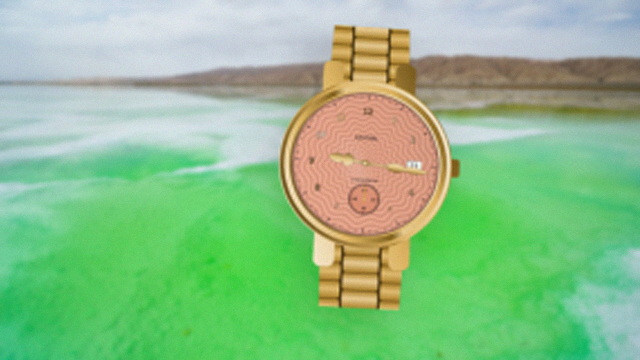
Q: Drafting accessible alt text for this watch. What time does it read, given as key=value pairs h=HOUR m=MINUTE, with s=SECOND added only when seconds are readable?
h=9 m=16
